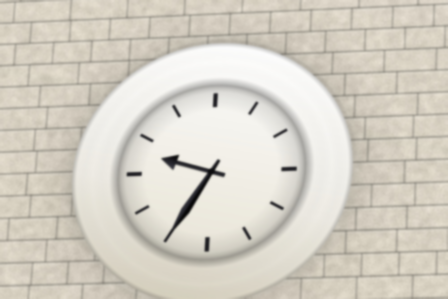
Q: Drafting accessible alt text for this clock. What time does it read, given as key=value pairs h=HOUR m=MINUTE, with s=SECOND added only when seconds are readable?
h=9 m=35
